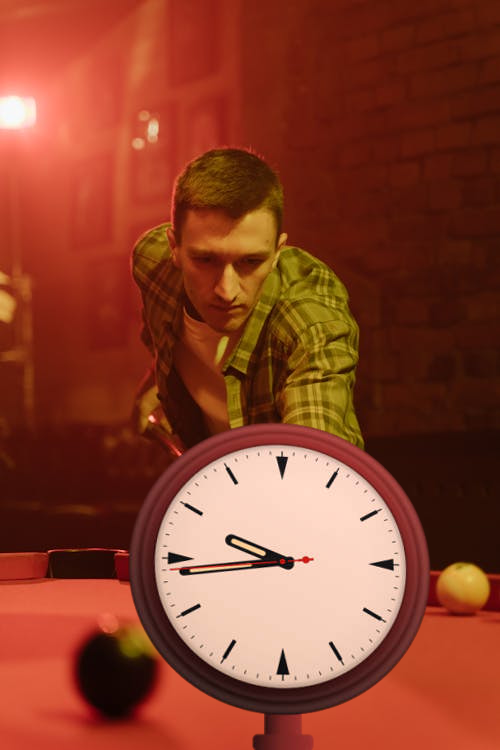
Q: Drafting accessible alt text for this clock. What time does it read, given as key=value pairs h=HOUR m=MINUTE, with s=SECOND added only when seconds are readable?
h=9 m=43 s=44
